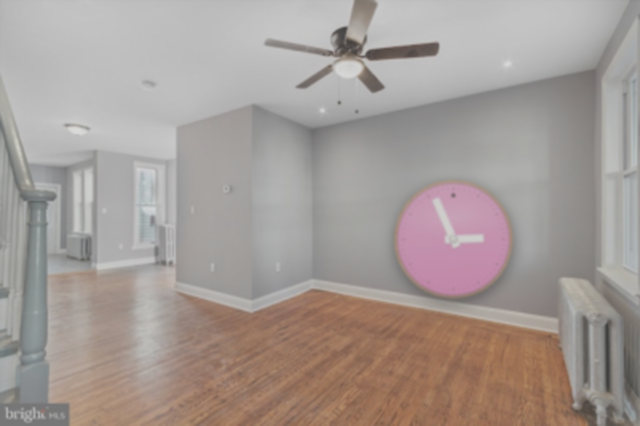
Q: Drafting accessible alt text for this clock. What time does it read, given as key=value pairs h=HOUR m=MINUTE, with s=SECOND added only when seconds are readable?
h=2 m=56
